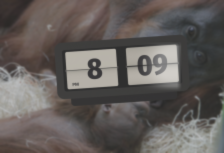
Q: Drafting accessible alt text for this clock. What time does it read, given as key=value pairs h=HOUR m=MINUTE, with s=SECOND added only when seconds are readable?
h=8 m=9
